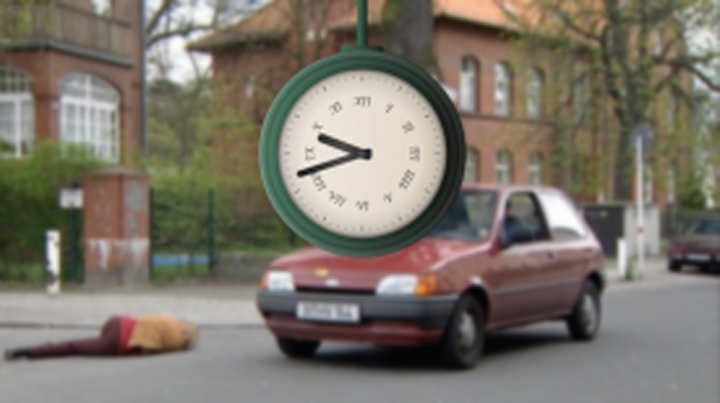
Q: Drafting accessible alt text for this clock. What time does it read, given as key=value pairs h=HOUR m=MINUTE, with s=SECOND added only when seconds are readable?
h=9 m=42
